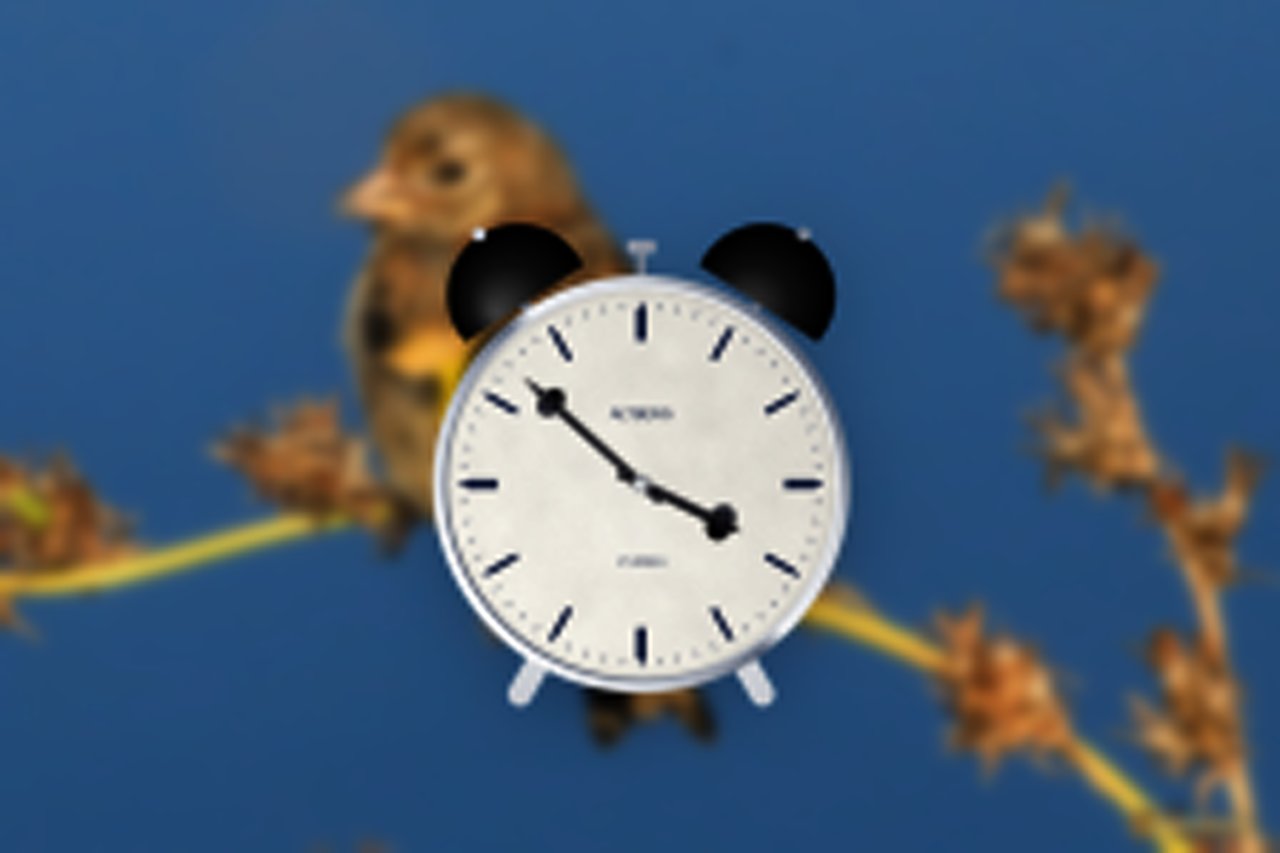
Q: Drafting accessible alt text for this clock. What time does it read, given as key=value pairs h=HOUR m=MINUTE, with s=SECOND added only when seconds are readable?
h=3 m=52
